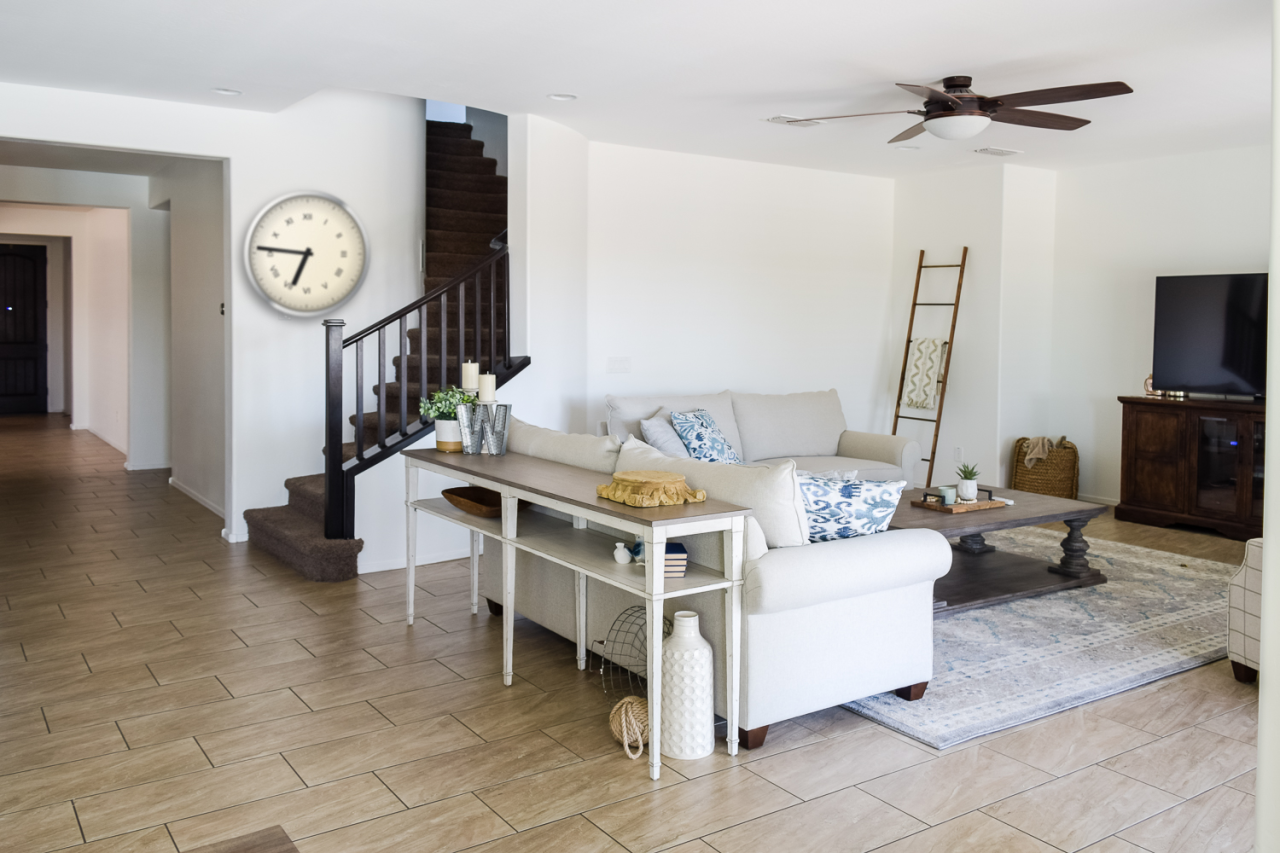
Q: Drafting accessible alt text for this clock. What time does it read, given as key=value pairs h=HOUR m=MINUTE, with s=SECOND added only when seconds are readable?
h=6 m=46
